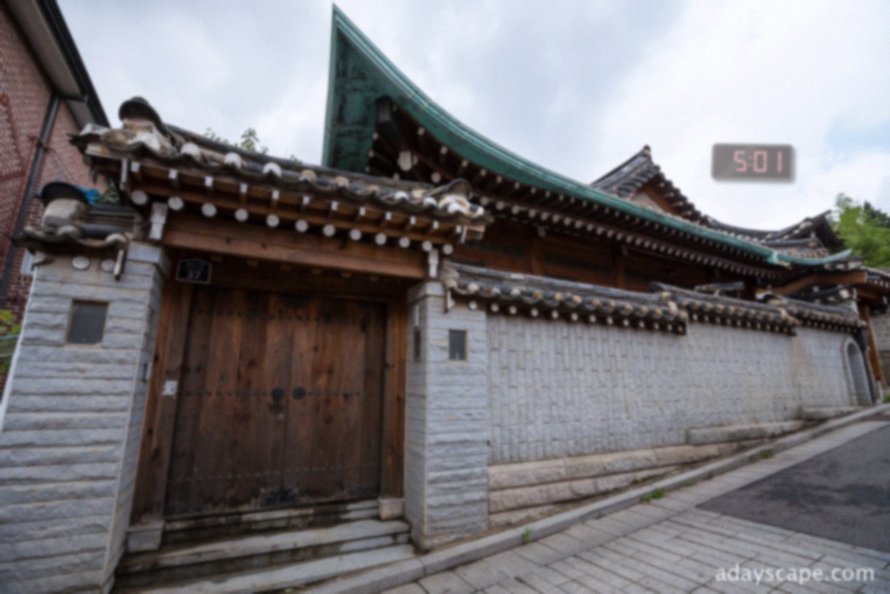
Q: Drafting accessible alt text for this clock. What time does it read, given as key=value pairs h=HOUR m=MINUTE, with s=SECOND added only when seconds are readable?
h=5 m=1
